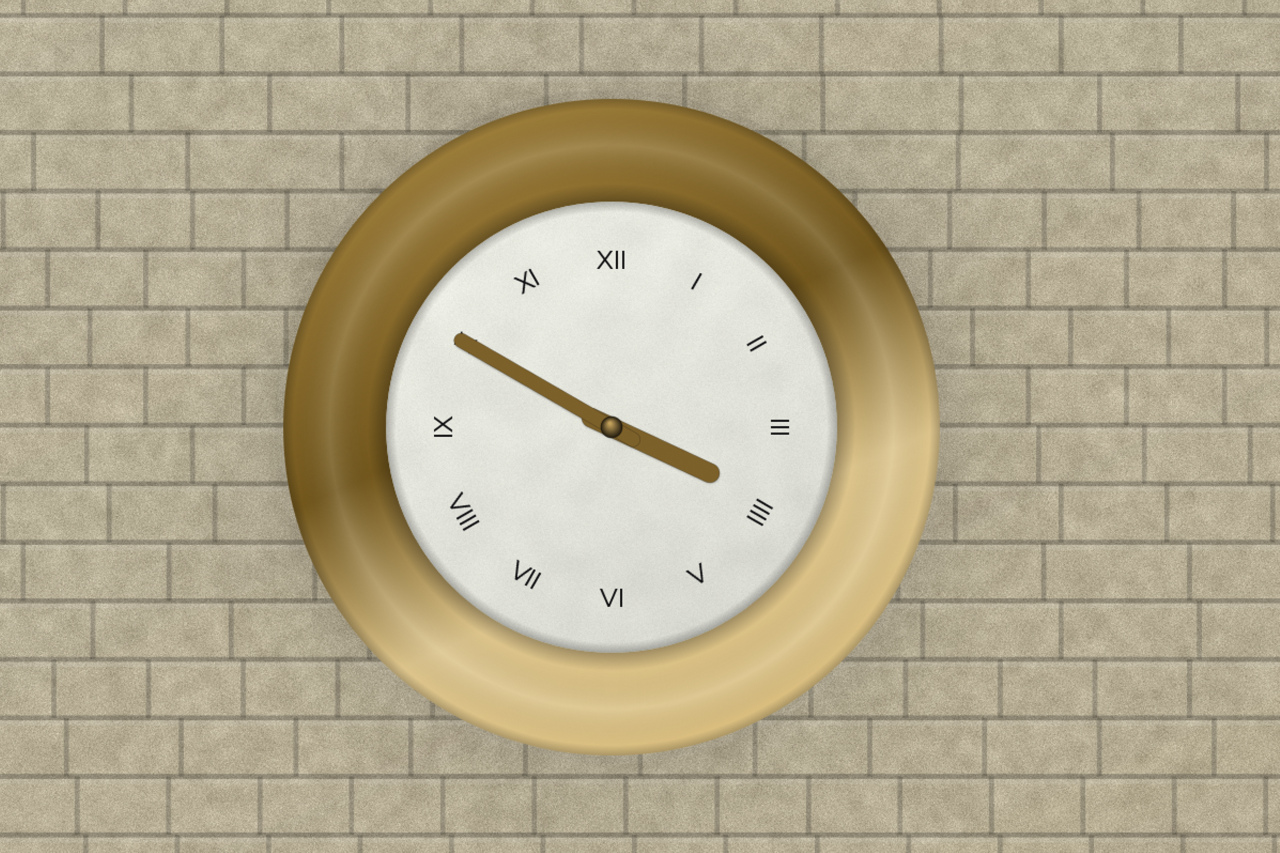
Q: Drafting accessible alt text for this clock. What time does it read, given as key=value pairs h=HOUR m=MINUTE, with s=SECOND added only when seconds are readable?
h=3 m=50
